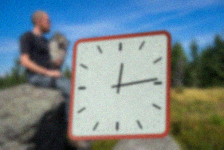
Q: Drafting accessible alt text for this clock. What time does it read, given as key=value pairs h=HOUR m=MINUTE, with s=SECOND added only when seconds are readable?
h=12 m=14
